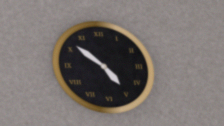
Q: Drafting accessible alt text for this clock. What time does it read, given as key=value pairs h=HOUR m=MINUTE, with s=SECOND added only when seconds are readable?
h=4 m=52
